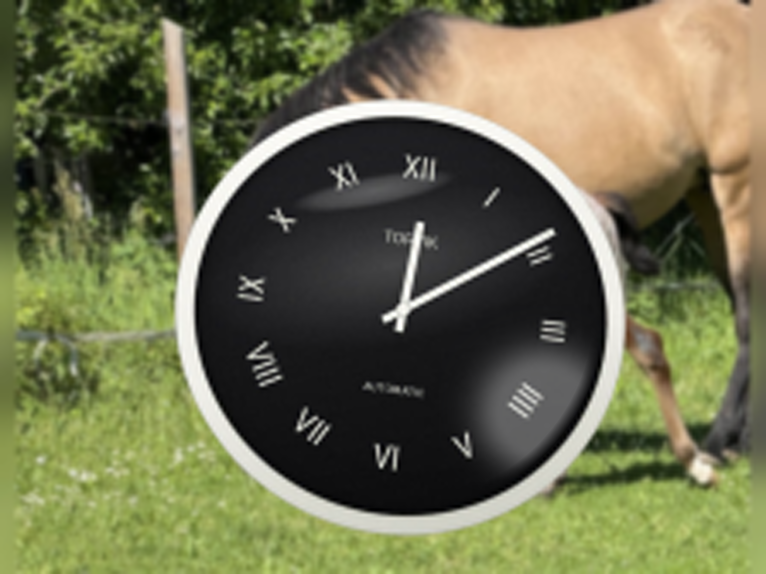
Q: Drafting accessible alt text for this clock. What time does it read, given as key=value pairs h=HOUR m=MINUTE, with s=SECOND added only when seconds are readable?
h=12 m=9
